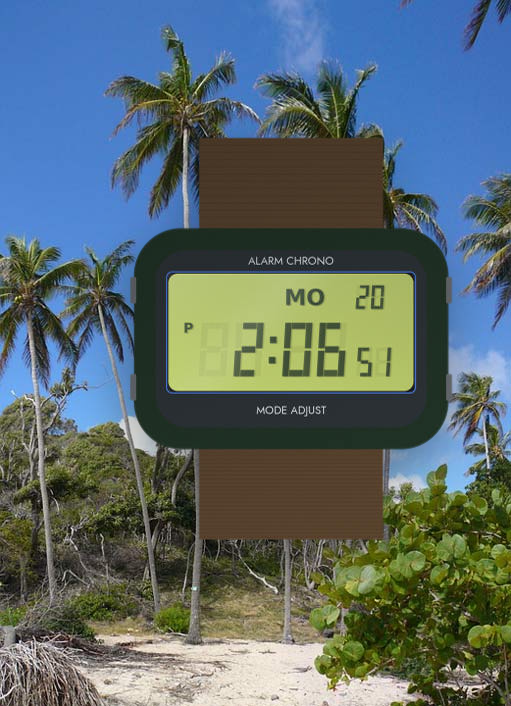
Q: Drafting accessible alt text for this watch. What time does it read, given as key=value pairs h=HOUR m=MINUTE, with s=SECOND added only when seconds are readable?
h=2 m=6 s=51
